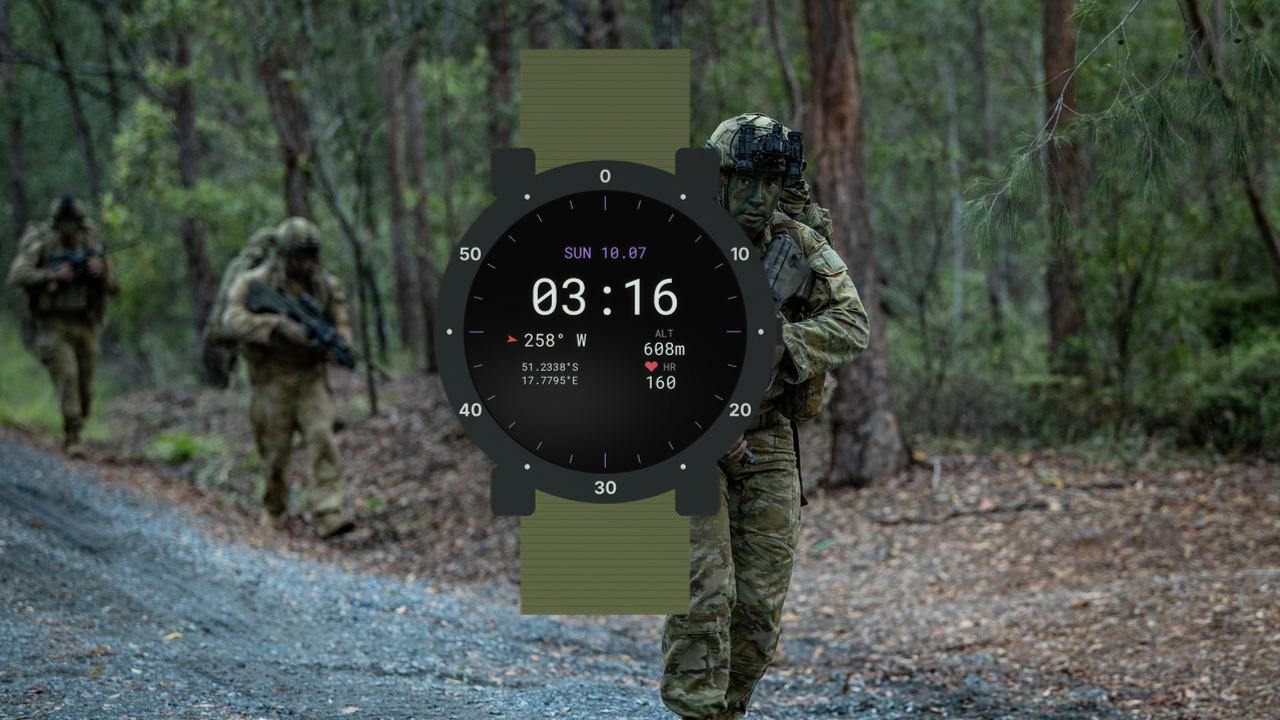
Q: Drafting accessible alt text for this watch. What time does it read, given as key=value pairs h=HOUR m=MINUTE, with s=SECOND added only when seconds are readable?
h=3 m=16
